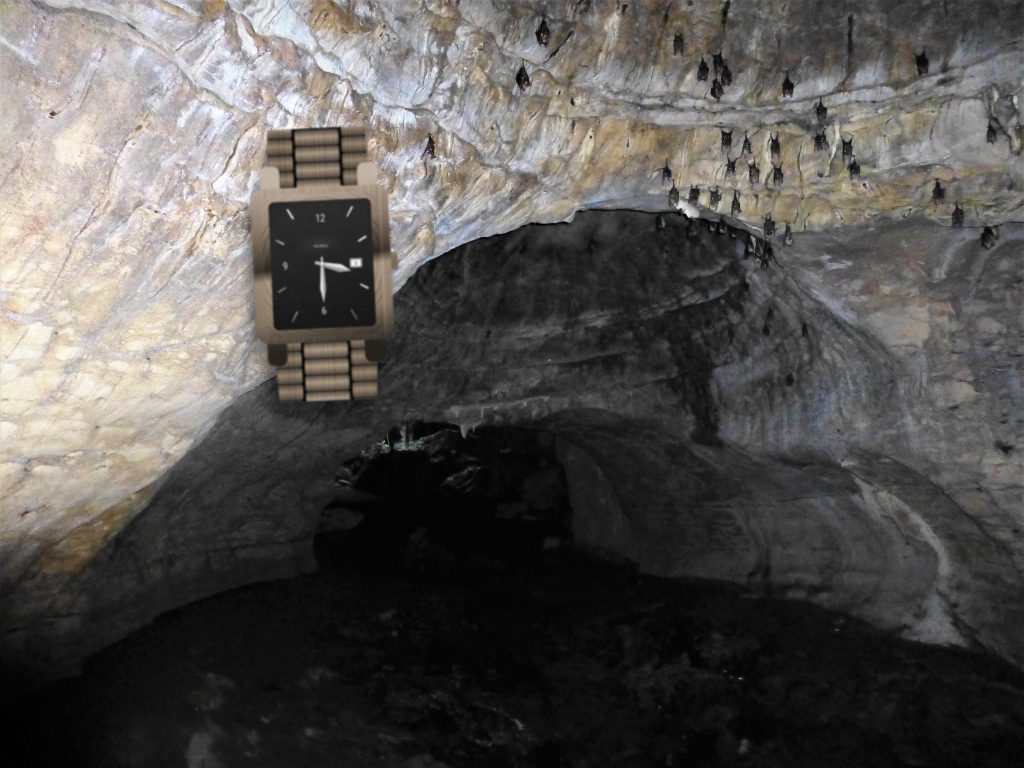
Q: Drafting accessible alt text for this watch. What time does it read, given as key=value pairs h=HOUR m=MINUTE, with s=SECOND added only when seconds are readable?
h=3 m=30
